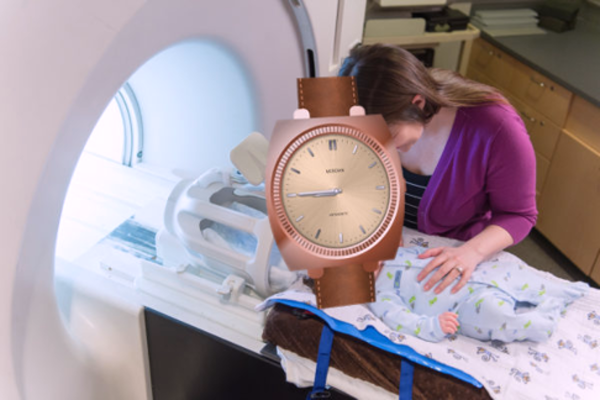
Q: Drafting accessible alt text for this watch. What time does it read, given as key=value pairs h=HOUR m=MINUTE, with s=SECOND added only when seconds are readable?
h=8 m=45
